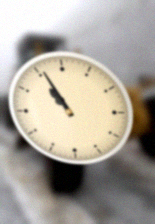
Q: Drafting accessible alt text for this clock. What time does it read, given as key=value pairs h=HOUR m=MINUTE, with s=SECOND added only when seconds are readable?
h=10 m=56
